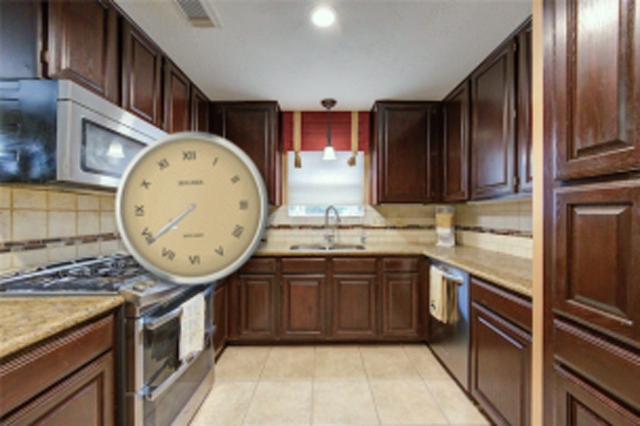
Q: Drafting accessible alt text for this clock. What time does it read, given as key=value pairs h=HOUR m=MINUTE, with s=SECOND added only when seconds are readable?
h=7 m=39
